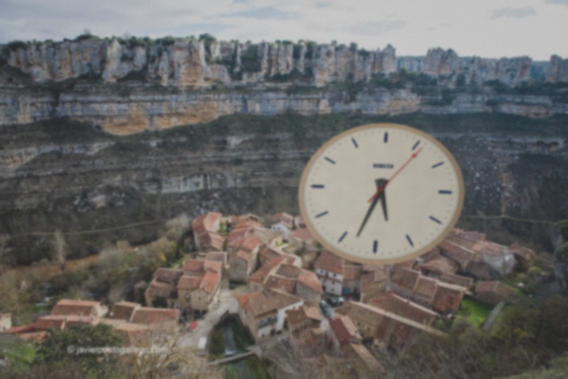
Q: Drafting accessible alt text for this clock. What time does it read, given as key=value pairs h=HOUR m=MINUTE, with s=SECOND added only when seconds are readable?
h=5 m=33 s=6
